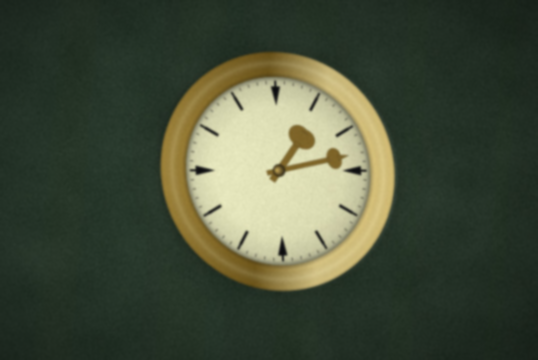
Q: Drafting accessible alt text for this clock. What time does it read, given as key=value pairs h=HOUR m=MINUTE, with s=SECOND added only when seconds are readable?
h=1 m=13
